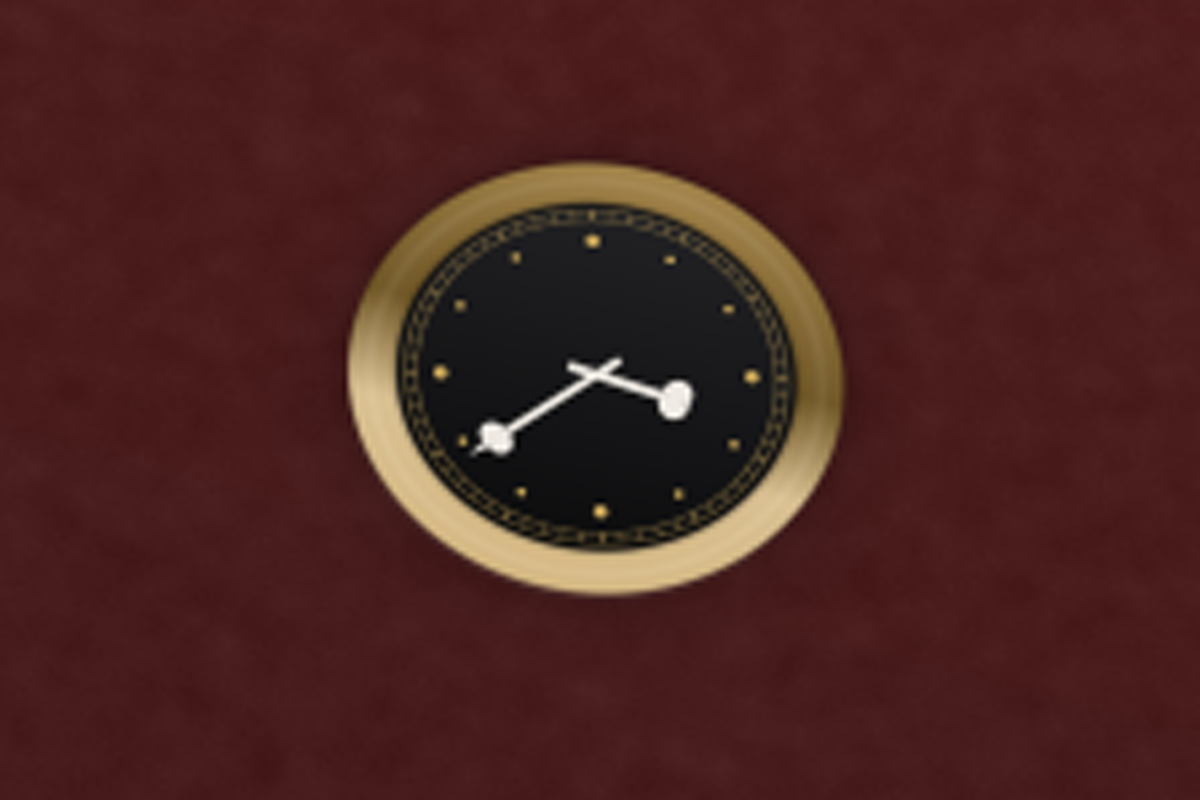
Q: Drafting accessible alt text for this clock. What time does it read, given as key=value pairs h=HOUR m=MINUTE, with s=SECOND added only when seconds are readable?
h=3 m=39
